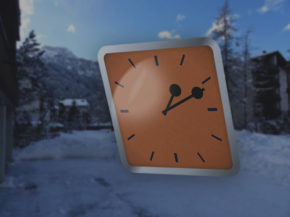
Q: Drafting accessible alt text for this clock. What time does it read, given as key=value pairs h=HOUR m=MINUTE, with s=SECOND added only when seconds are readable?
h=1 m=11
